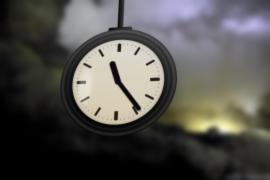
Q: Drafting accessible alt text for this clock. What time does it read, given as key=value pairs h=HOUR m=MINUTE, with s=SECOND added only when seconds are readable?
h=11 m=24
